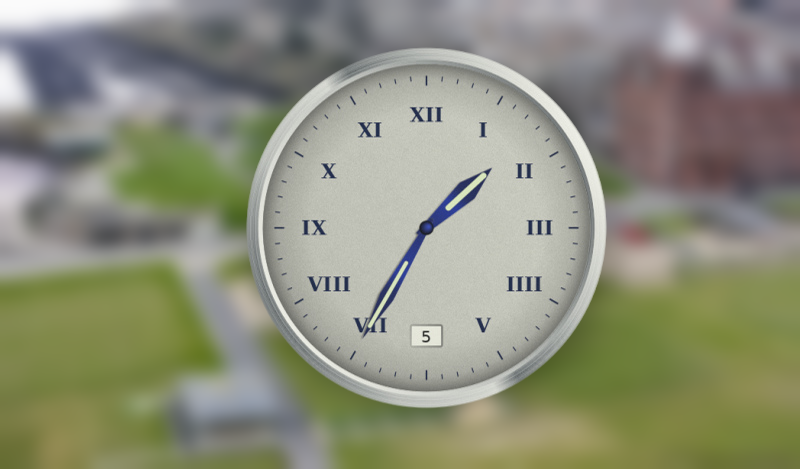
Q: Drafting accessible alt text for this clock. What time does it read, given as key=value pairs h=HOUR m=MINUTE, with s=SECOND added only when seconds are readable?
h=1 m=35
